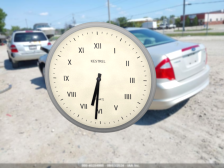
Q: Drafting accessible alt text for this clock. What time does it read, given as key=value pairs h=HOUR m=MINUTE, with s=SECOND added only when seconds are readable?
h=6 m=31
